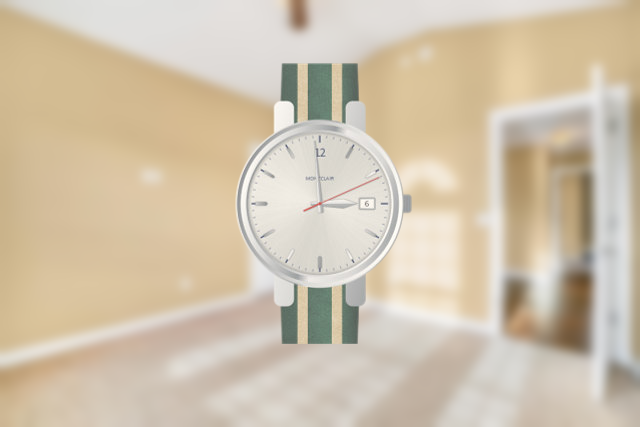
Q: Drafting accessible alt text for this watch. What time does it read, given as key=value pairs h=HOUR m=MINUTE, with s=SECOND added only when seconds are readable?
h=2 m=59 s=11
